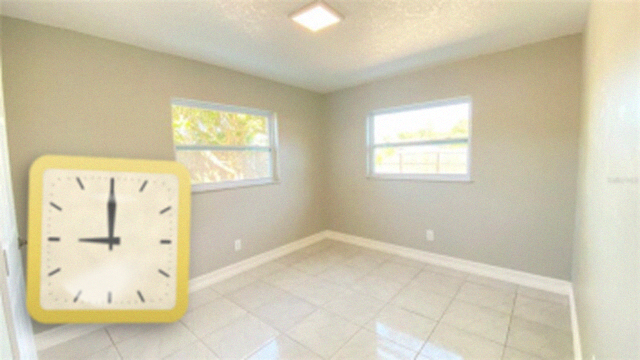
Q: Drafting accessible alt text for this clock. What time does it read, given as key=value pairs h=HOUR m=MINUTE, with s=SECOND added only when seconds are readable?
h=9 m=0
